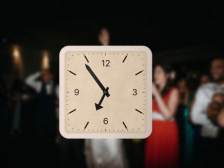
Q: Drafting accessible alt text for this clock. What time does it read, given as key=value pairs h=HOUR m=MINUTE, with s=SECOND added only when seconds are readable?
h=6 m=54
